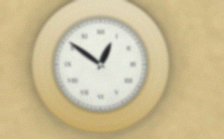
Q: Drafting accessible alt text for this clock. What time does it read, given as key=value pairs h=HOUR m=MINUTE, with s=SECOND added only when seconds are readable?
h=12 m=51
